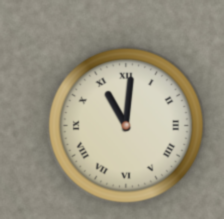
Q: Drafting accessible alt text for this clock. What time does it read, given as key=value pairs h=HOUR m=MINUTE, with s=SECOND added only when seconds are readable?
h=11 m=1
